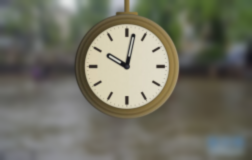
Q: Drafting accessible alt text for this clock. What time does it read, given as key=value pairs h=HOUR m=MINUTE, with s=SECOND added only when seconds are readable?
h=10 m=2
